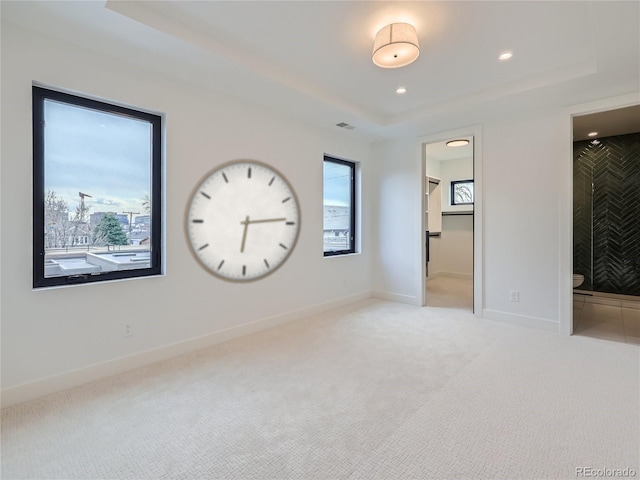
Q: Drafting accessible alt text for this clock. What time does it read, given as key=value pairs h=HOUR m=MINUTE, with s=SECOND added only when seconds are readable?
h=6 m=14
